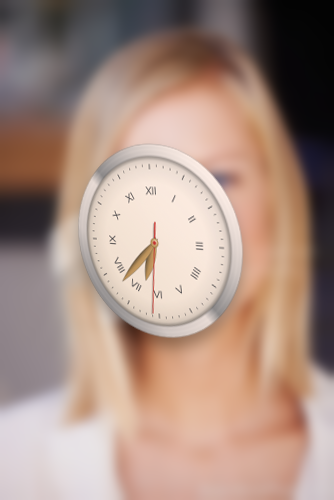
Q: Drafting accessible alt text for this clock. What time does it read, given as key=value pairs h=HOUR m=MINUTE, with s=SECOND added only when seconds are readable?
h=6 m=37 s=31
